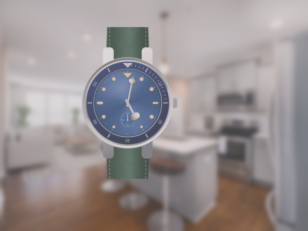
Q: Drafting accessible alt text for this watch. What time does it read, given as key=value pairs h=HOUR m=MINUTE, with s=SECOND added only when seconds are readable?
h=5 m=2
